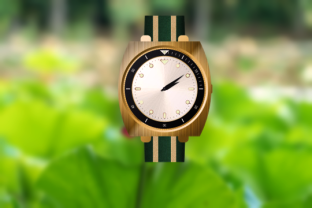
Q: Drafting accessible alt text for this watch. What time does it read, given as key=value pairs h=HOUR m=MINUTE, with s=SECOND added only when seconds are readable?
h=2 m=9
